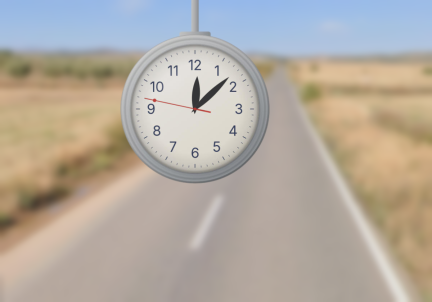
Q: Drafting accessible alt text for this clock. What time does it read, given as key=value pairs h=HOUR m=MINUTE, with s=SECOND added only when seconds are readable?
h=12 m=7 s=47
